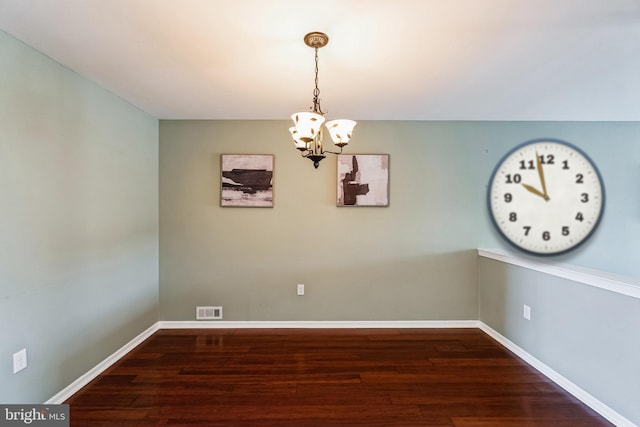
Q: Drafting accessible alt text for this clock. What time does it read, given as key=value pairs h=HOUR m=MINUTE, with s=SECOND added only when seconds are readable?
h=9 m=58
